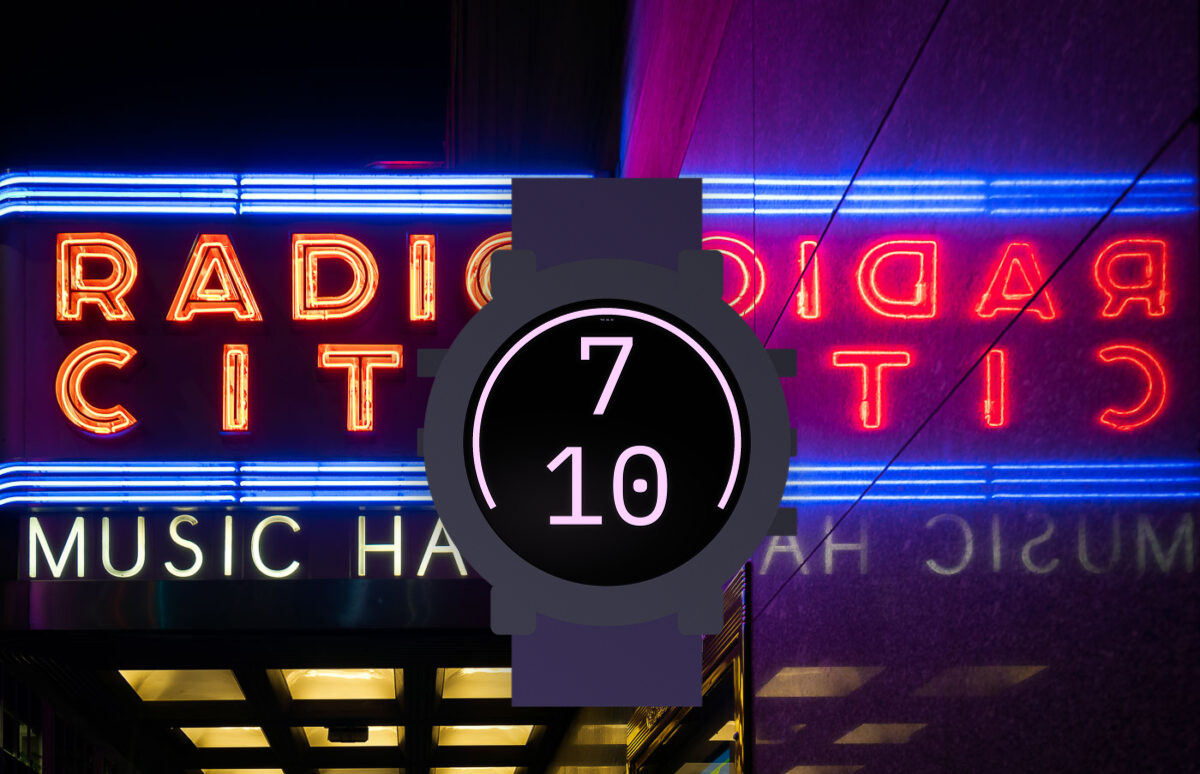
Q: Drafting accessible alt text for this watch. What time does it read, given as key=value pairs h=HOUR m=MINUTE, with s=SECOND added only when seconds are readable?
h=7 m=10
